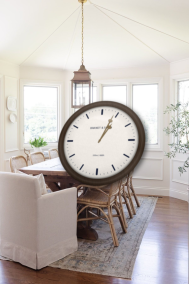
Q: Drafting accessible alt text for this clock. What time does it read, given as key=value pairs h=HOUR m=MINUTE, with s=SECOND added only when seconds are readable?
h=1 m=4
